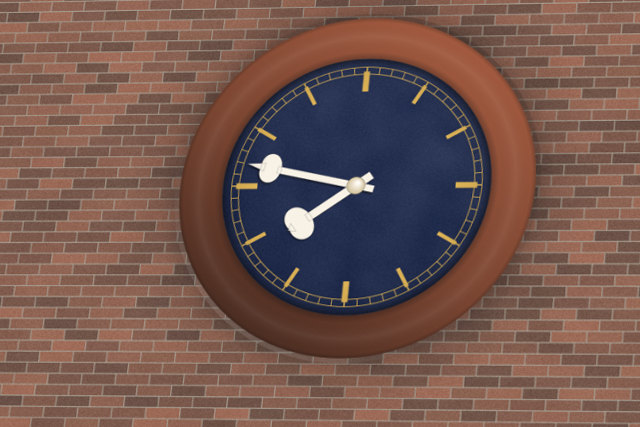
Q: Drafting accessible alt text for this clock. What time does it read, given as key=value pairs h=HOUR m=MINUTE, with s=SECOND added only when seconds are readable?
h=7 m=47
